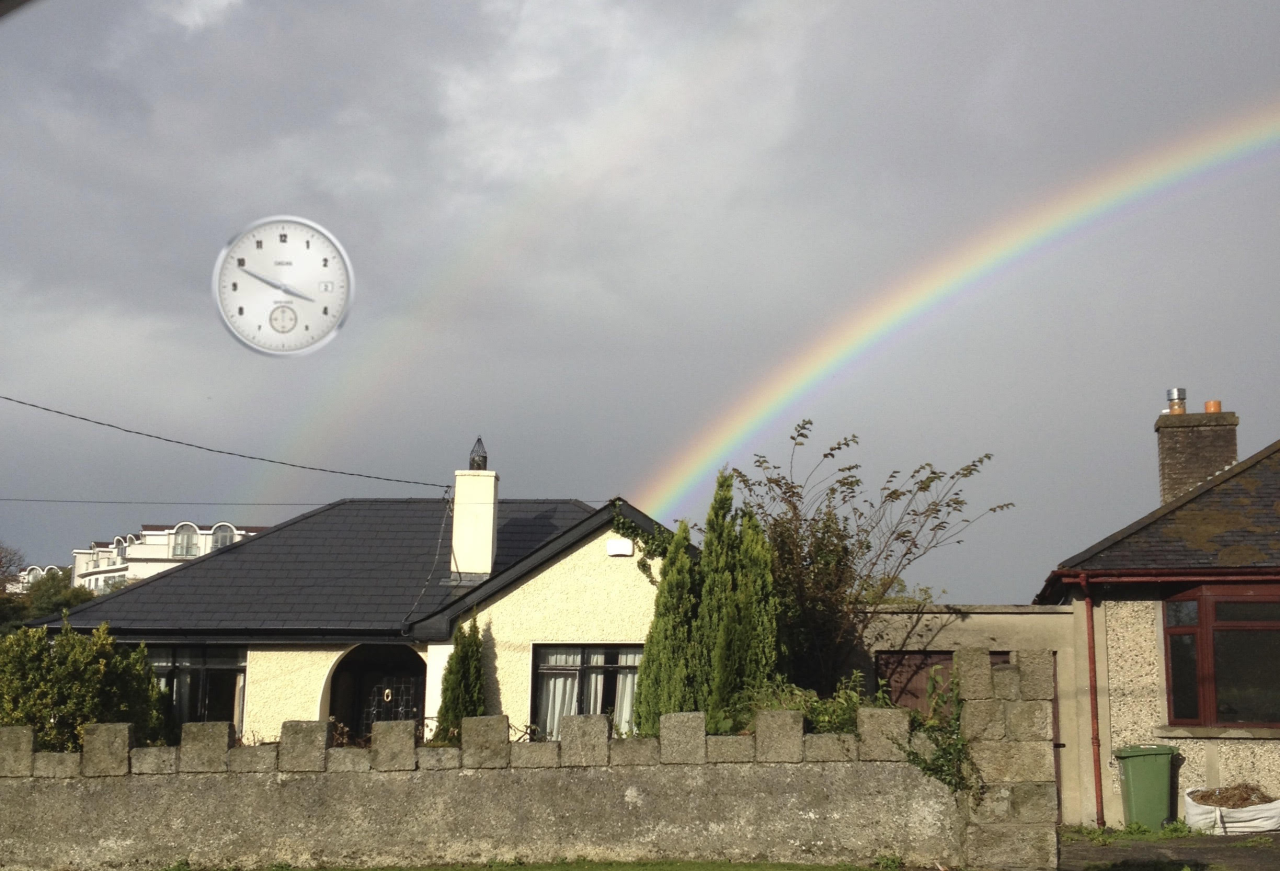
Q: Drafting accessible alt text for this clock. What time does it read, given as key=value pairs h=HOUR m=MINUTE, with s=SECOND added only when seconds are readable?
h=3 m=49
